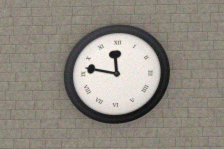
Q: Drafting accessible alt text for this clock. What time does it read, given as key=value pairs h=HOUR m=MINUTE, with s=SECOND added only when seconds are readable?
h=11 m=47
